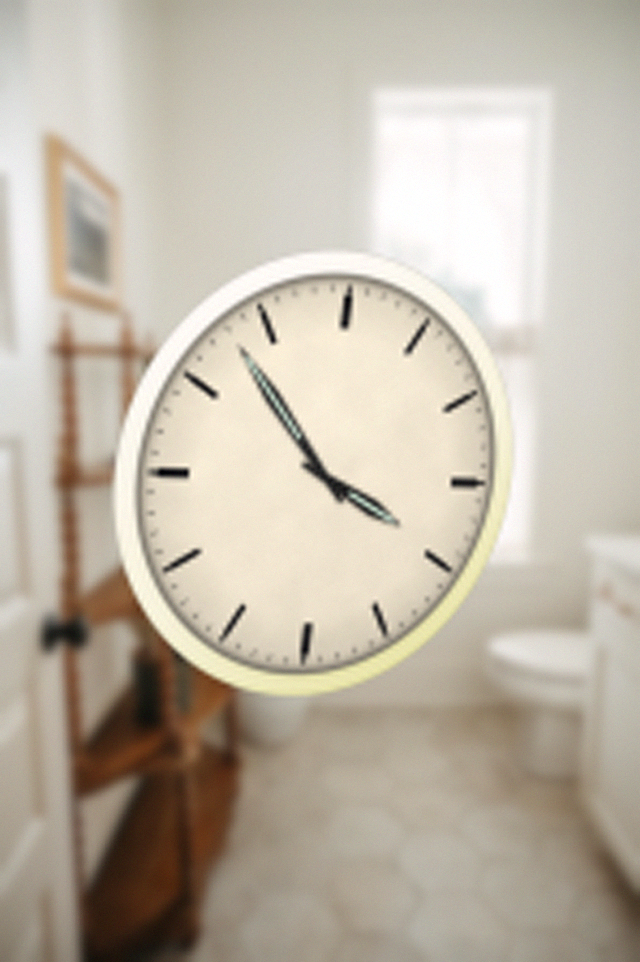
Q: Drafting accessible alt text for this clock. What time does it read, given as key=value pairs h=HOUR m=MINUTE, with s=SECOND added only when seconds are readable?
h=3 m=53
